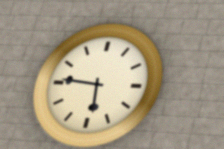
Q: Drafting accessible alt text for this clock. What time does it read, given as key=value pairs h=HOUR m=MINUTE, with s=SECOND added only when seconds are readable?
h=5 m=46
